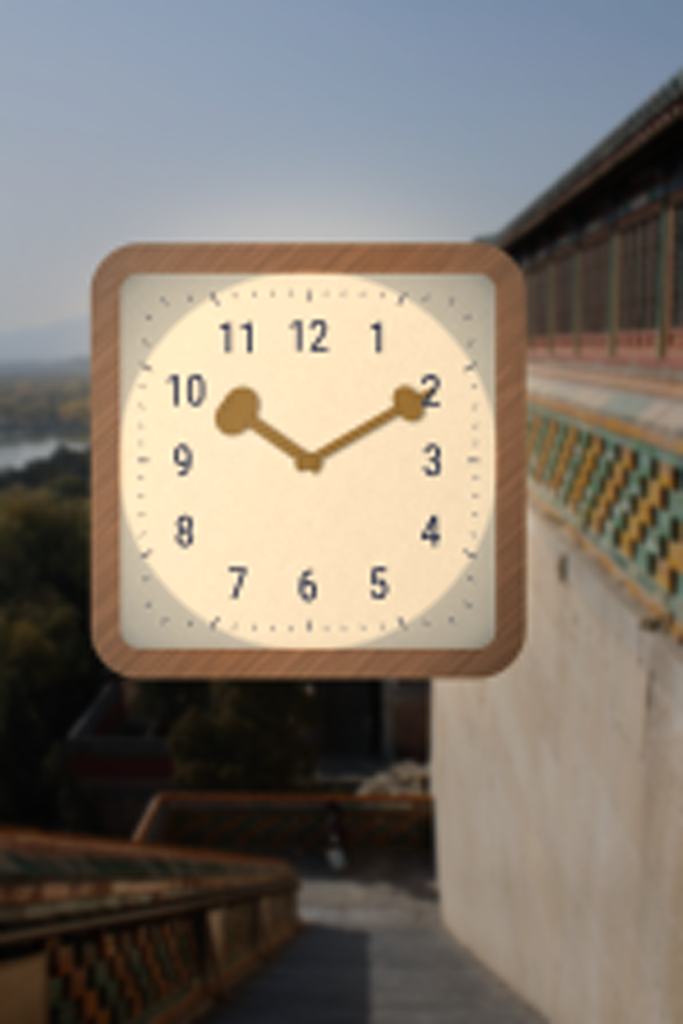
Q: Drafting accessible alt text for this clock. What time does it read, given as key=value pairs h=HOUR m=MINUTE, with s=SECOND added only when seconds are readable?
h=10 m=10
